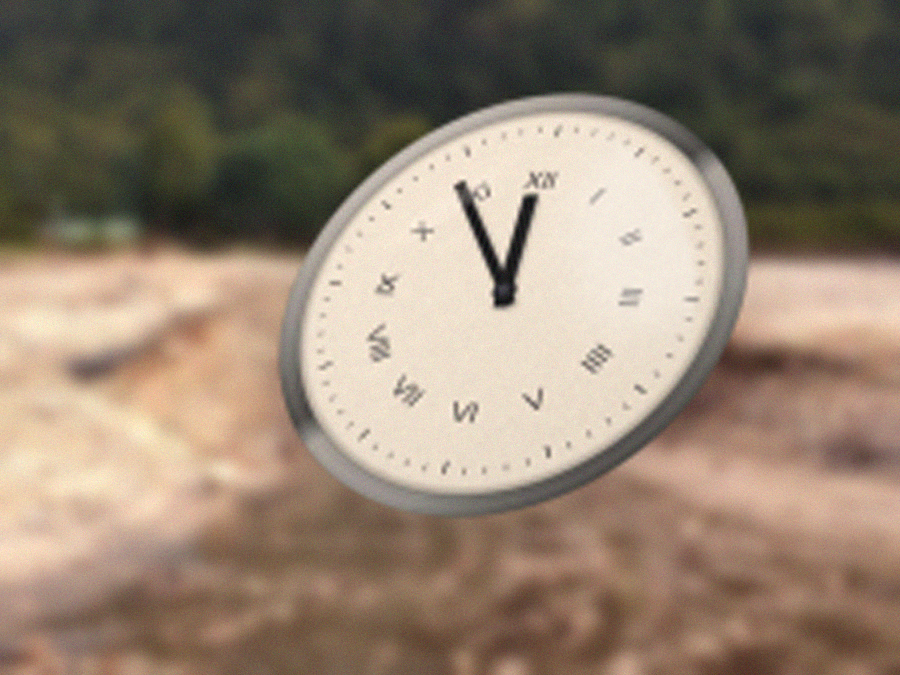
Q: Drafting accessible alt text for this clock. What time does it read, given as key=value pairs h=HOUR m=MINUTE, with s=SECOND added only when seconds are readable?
h=11 m=54
